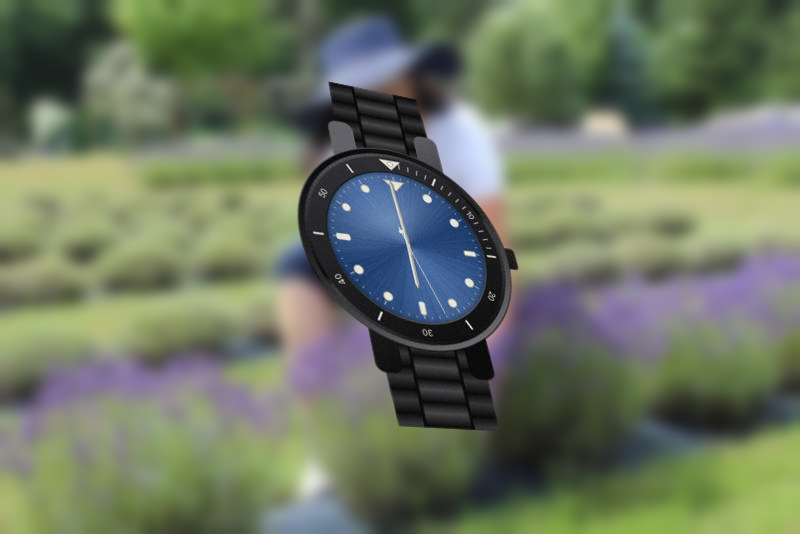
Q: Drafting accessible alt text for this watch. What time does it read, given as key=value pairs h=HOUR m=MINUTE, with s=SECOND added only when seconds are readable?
h=5 m=59 s=27
